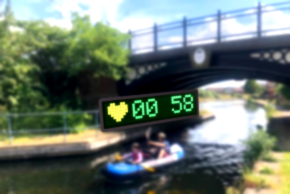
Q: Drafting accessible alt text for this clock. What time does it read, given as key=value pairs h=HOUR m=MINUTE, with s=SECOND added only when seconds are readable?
h=0 m=58
